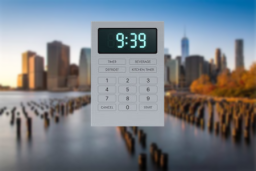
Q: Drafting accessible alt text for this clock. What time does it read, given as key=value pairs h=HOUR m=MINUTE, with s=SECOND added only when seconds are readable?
h=9 m=39
